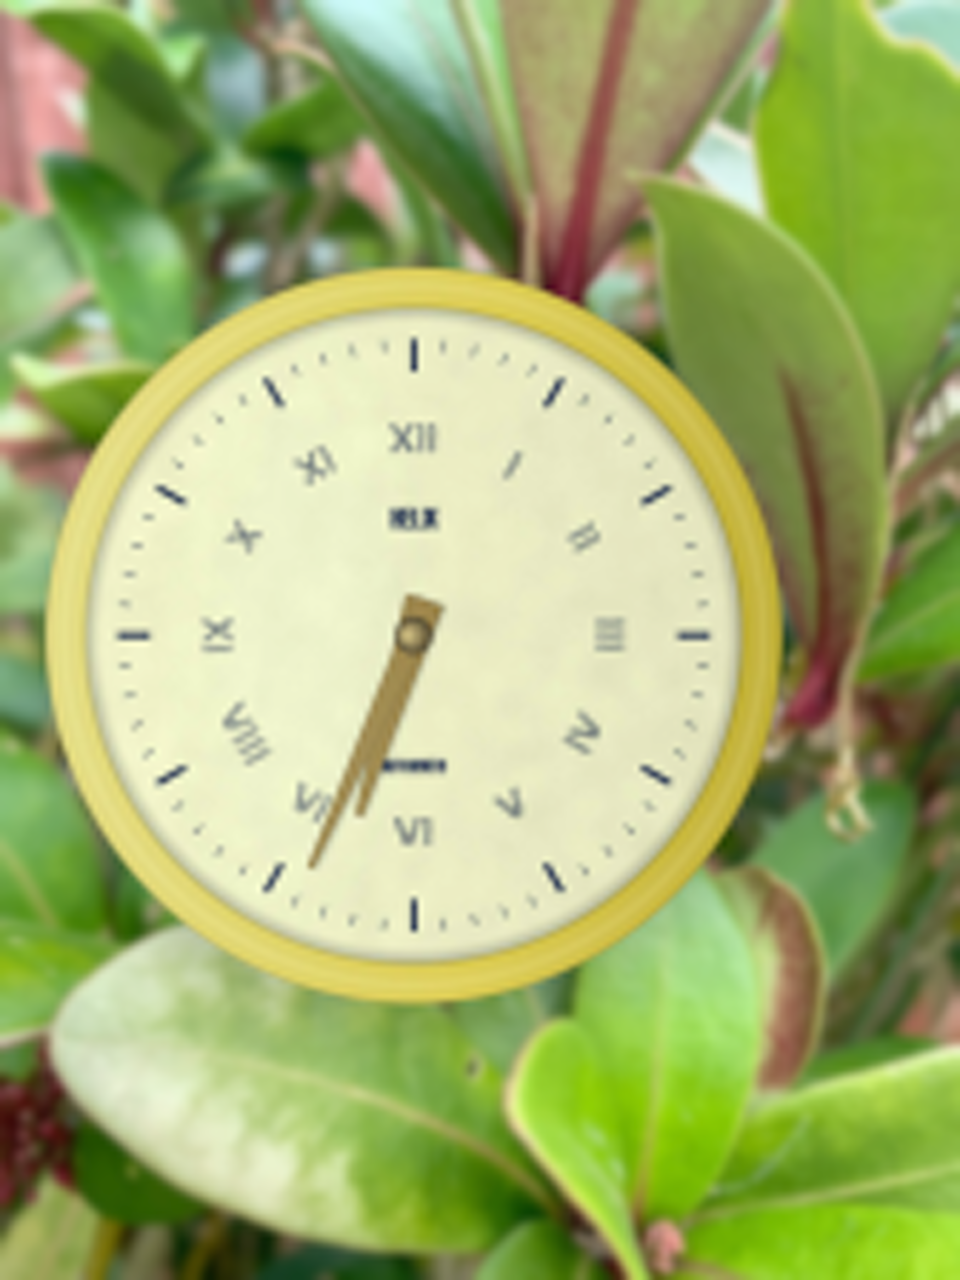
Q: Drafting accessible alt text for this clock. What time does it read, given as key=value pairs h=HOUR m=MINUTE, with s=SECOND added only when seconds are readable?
h=6 m=34
